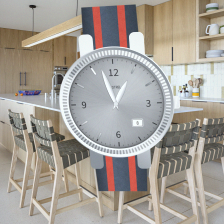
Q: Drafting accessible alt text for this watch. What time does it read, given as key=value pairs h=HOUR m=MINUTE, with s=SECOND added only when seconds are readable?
h=12 m=57
